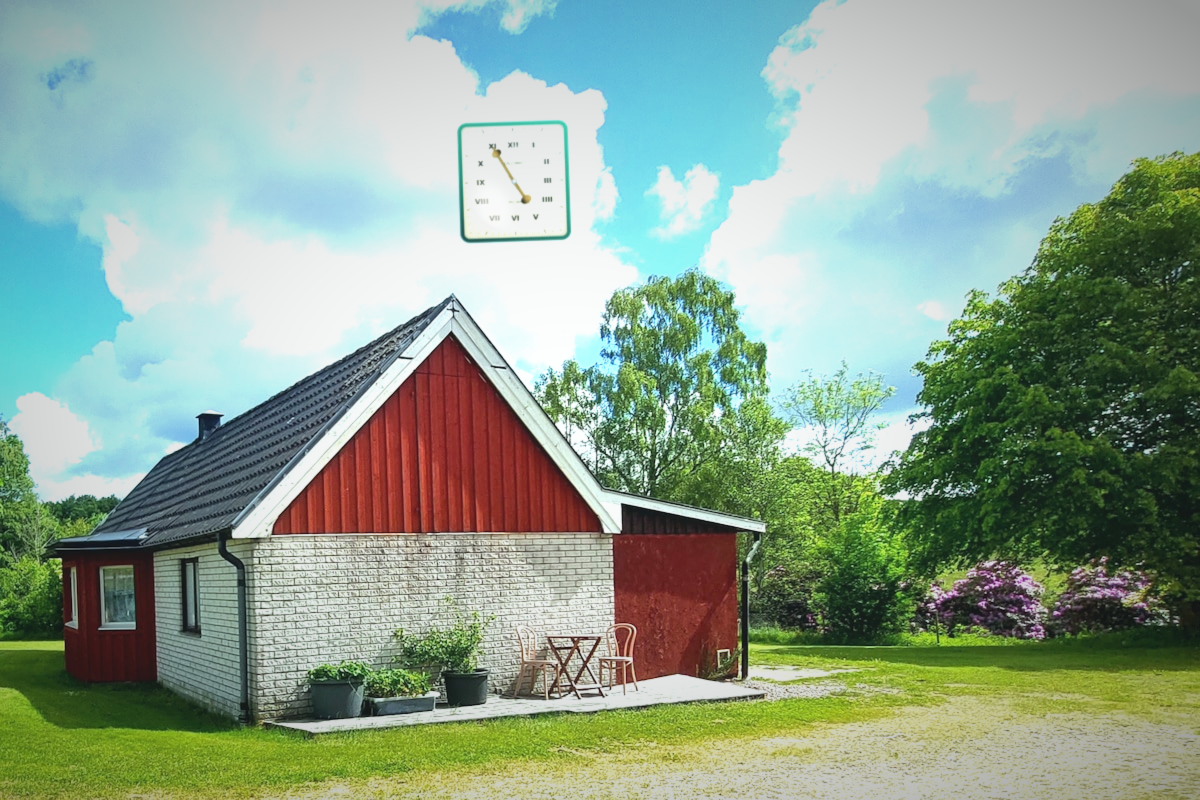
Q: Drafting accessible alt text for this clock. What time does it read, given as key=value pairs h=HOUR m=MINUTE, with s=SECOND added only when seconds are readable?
h=4 m=55
